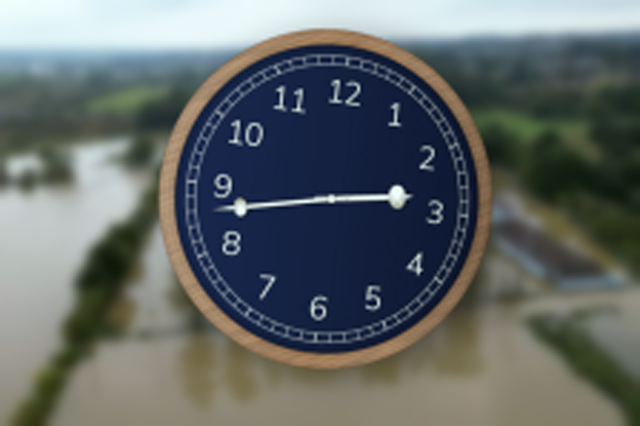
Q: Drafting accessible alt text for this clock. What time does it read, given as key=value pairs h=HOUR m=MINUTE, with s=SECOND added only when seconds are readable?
h=2 m=43
